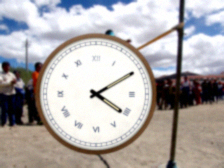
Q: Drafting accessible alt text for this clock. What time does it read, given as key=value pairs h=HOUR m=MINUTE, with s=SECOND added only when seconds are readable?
h=4 m=10
